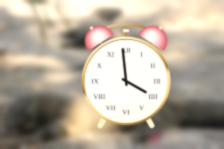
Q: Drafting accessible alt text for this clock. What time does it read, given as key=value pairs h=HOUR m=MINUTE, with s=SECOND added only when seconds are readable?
h=3 m=59
